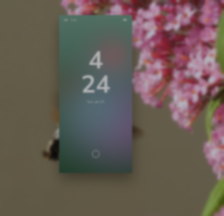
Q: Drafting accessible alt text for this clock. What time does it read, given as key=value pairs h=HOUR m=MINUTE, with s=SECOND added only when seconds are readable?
h=4 m=24
